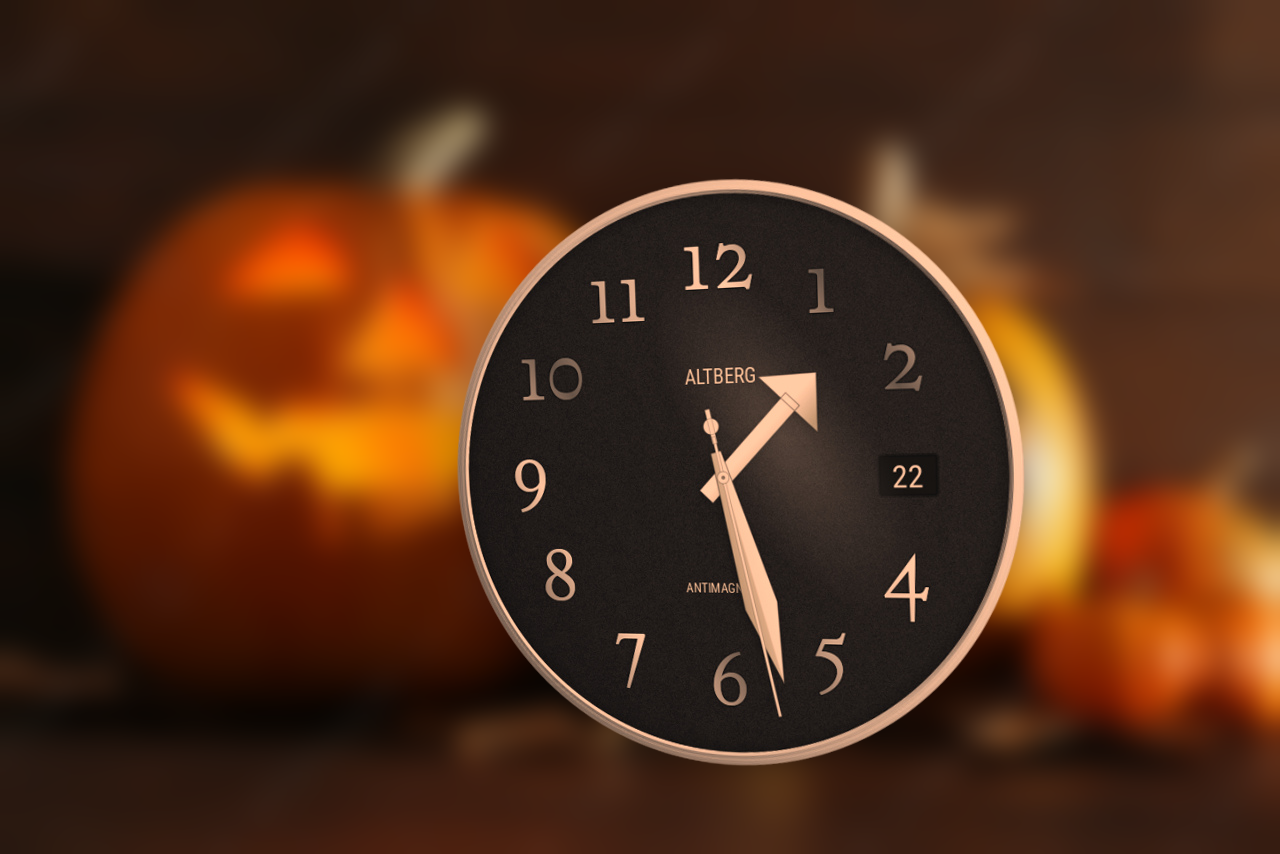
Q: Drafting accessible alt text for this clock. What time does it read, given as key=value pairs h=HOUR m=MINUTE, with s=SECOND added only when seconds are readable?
h=1 m=27 s=28
